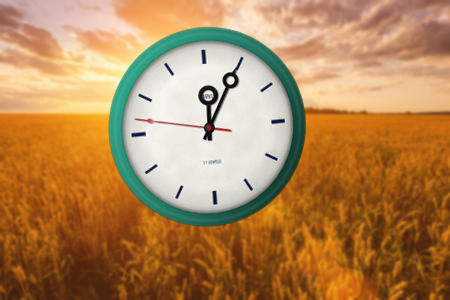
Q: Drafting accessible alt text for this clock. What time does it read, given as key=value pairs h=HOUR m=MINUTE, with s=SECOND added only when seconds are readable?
h=12 m=4 s=47
